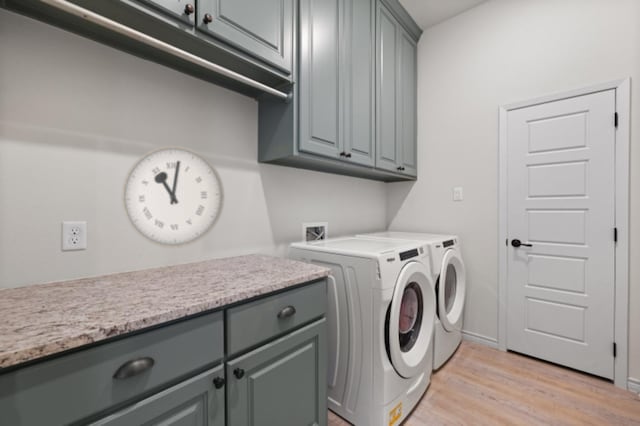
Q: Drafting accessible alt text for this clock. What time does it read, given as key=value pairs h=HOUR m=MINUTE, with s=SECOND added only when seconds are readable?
h=11 m=2
